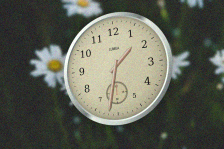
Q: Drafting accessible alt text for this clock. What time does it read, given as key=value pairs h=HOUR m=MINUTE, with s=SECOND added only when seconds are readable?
h=1 m=32
